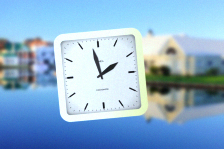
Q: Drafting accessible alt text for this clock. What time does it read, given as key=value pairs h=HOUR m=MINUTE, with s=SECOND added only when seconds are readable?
h=1 m=58
